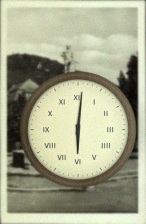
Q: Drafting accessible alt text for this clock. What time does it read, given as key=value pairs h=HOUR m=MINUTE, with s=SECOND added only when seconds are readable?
h=6 m=1
